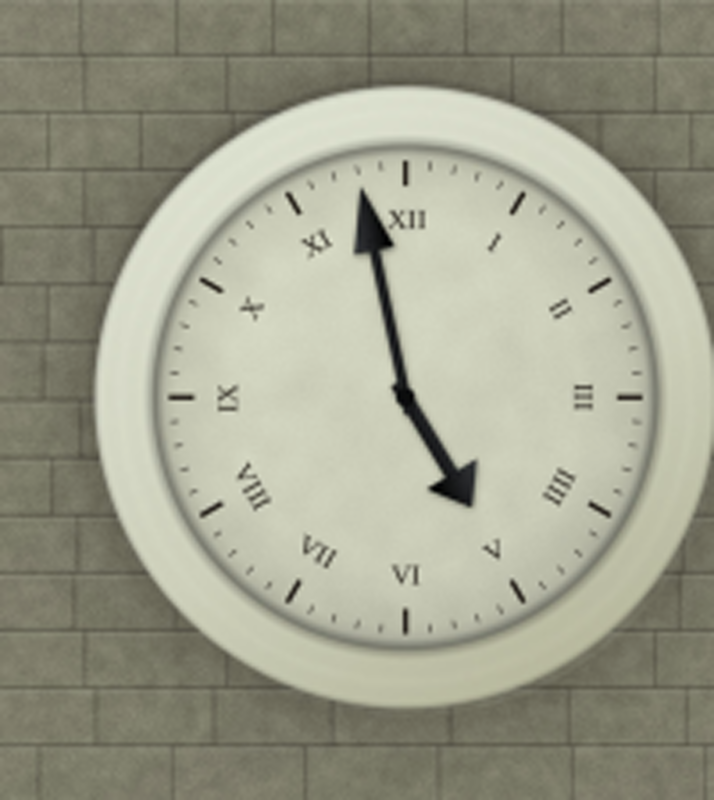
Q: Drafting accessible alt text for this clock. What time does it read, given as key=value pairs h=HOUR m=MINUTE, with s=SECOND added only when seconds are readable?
h=4 m=58
